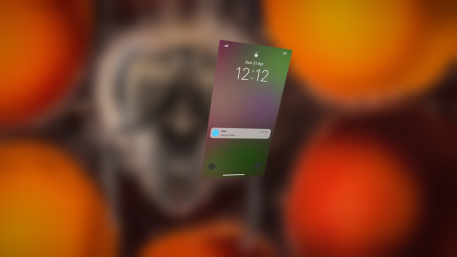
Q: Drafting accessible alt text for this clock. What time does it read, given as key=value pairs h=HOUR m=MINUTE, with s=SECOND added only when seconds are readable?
h=12 m=12
